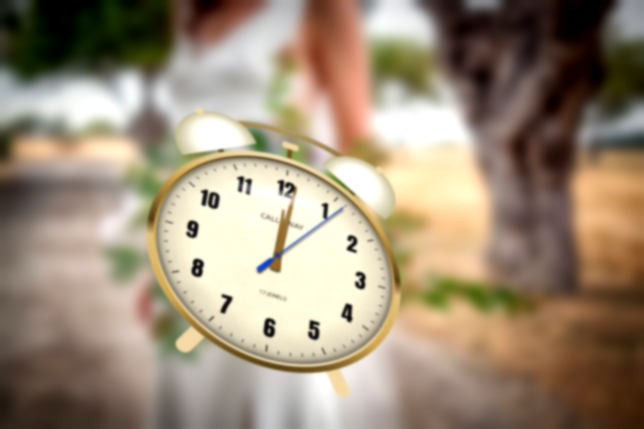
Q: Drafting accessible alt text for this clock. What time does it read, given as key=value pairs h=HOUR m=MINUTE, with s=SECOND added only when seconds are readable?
h=12 m=1 s=6
